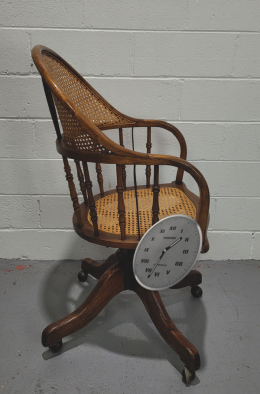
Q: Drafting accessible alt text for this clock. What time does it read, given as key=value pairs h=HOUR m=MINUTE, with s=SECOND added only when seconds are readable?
h=1 m=33
